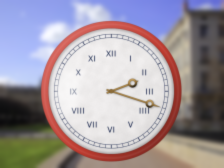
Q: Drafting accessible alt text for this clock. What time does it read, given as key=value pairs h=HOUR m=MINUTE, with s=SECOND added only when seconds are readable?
h=2 m=18
